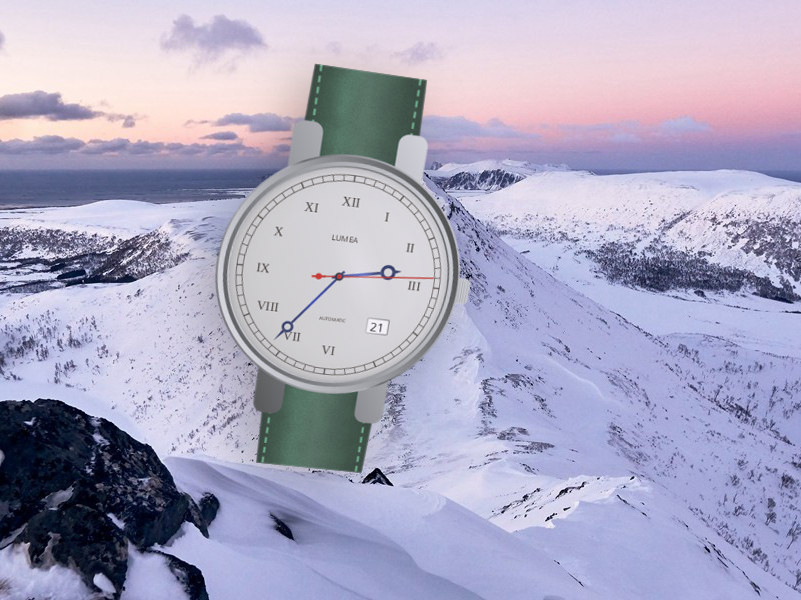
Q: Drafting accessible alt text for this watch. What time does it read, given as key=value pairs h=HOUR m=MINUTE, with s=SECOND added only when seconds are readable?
h=2 m=36 s=14
